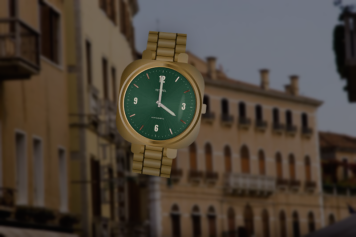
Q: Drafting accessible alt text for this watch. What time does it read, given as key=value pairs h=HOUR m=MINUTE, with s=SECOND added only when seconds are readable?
h=4 m=0
